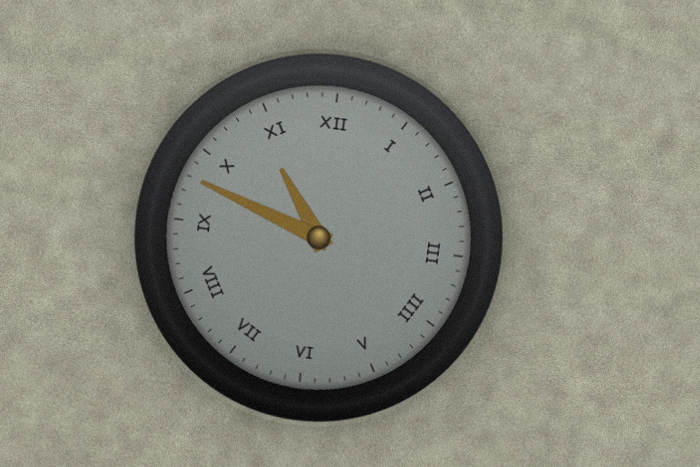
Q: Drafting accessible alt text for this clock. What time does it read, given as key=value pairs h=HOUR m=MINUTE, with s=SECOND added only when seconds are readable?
h=10 m=48
